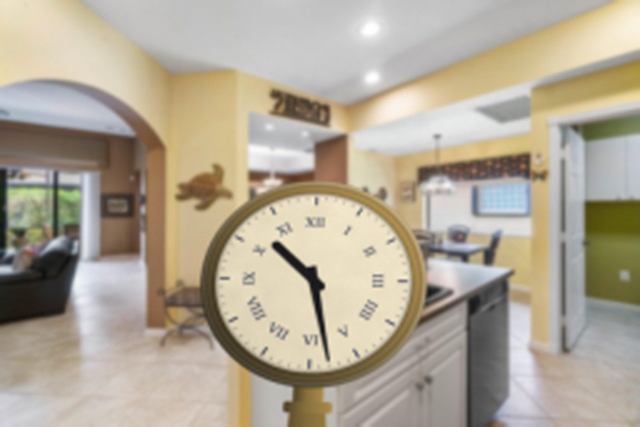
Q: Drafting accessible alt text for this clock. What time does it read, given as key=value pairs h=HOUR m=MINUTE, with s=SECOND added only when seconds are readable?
h=10 m=28
